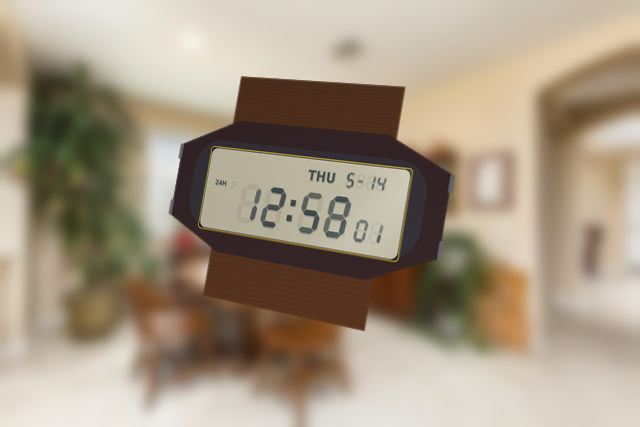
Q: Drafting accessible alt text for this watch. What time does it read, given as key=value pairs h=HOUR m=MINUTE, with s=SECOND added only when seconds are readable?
h=12 m=58 s=1
